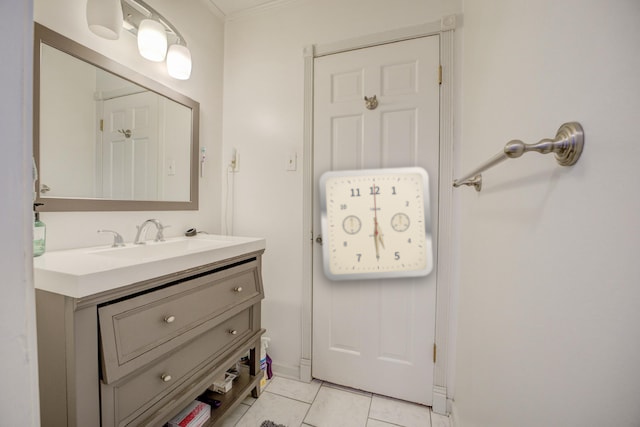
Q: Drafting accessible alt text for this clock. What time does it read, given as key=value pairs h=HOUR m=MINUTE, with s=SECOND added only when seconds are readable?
h=5 m=30
